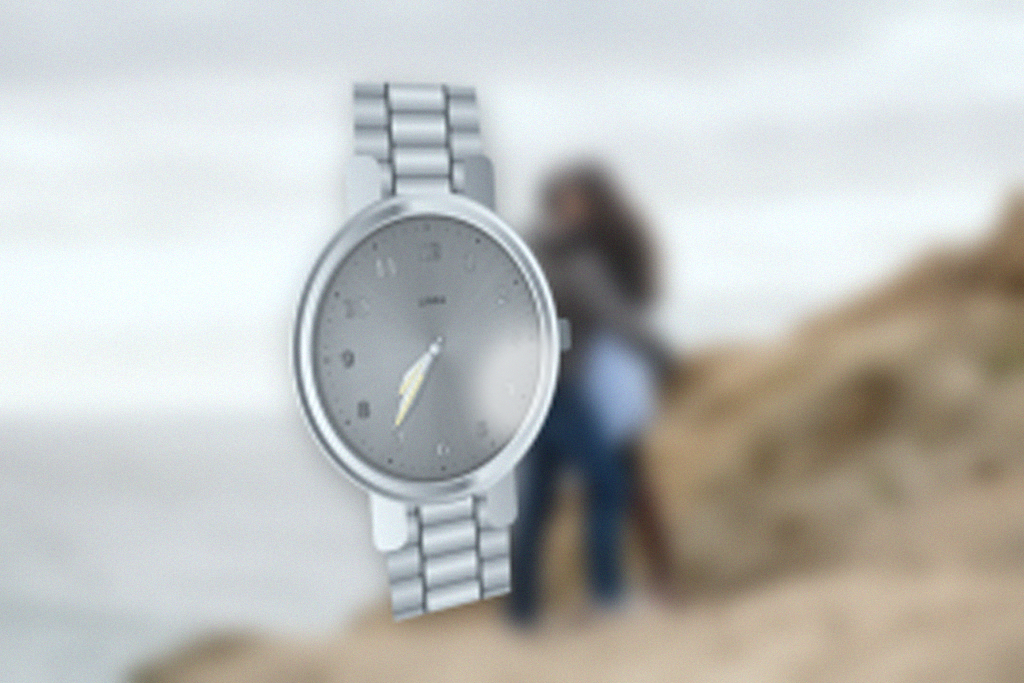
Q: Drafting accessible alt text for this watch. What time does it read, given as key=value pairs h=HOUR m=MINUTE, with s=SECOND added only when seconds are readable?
h=7 m=36
